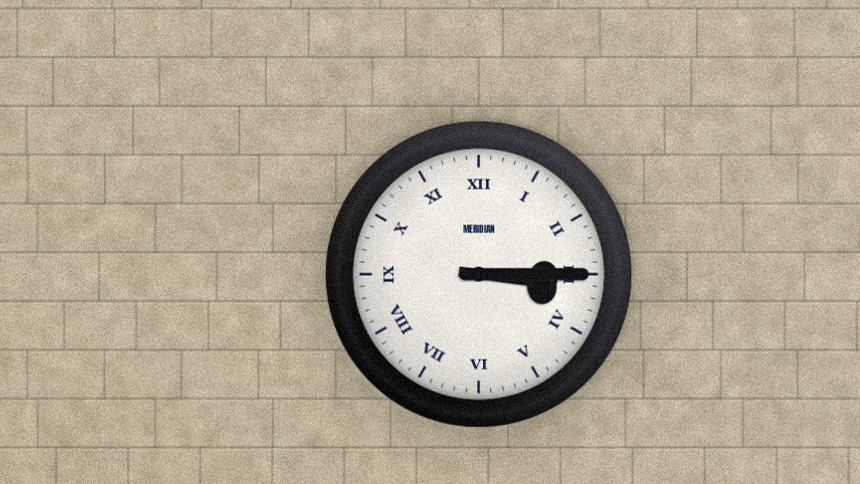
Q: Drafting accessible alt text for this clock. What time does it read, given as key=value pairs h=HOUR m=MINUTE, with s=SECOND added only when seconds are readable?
h=3 m=15
